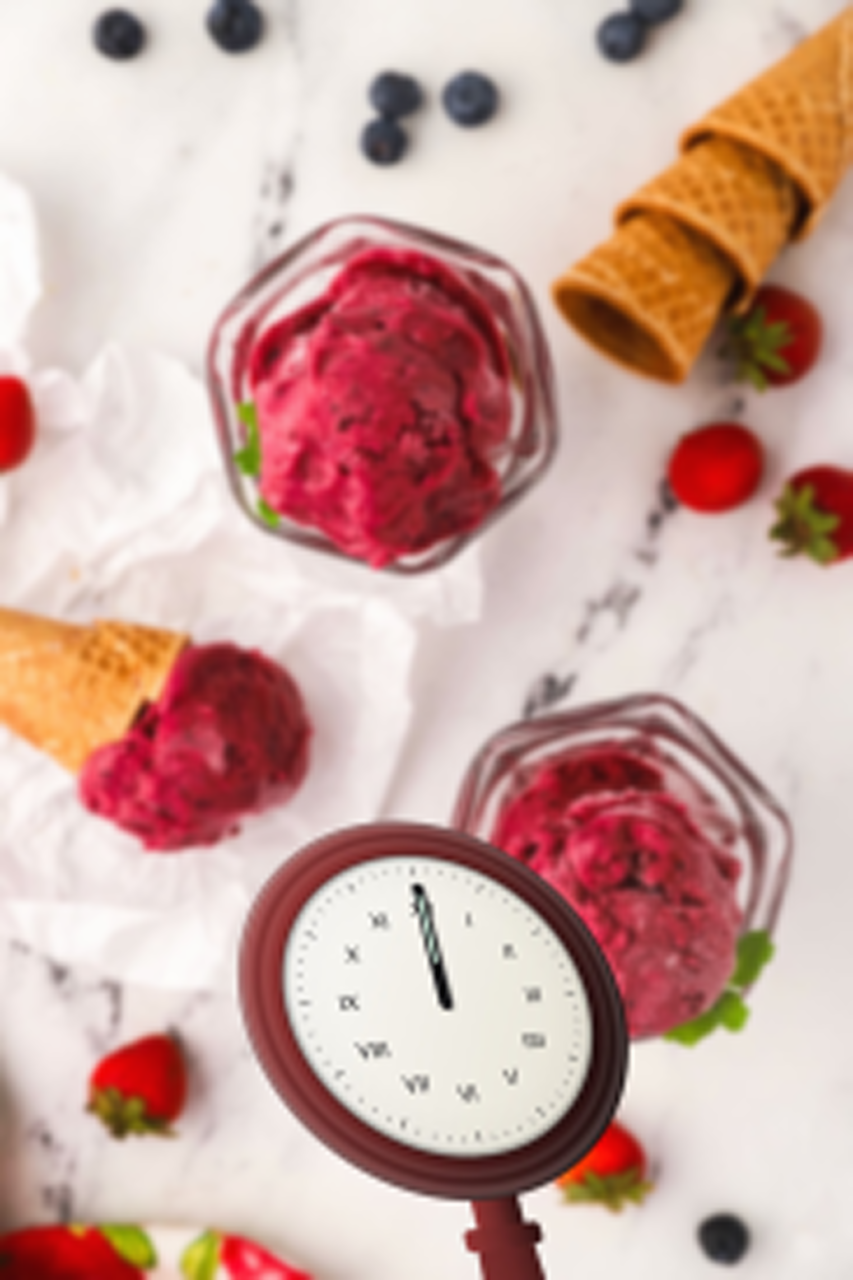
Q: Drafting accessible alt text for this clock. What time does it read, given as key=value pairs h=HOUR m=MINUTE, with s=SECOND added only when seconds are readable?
h=12 m=0
